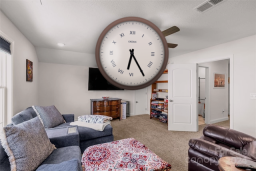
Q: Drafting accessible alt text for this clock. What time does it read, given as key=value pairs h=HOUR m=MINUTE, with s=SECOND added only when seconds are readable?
h=6 m=25
